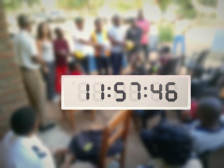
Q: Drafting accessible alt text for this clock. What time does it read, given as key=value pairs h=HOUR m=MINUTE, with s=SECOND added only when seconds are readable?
h=11 m=57 s=46
